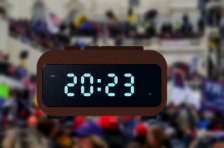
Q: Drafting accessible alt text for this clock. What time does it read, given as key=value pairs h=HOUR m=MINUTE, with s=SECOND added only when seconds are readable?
h=20 m=23
